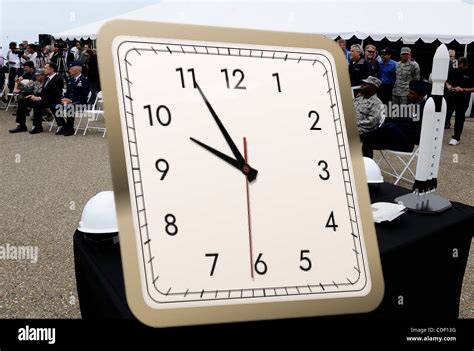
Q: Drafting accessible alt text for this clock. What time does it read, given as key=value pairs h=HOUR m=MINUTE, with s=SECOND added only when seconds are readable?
h=9 m=55 s=31
